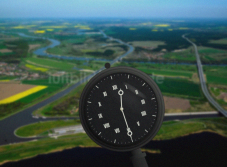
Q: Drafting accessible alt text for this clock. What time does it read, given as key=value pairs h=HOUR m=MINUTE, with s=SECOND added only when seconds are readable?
h=12 m=30
